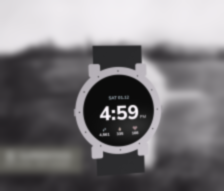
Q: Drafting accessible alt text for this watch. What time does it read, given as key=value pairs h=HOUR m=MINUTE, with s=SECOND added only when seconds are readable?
h=4 m=59
